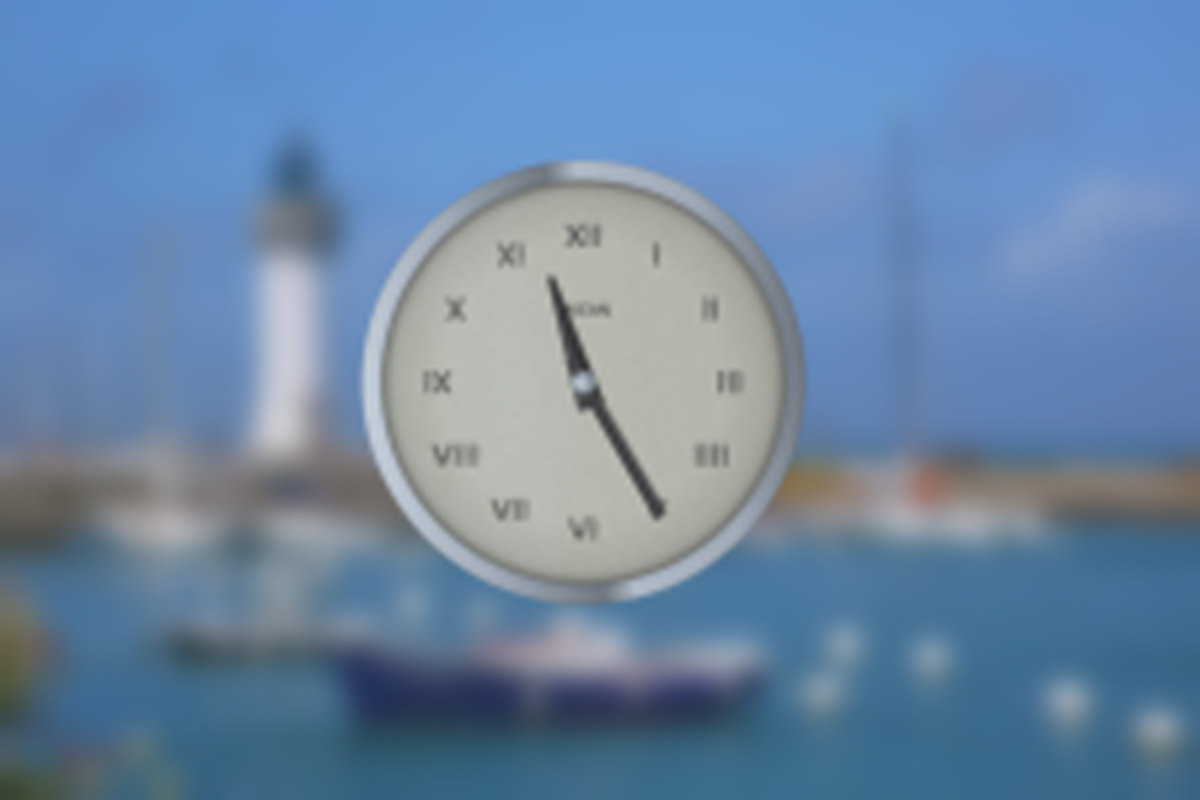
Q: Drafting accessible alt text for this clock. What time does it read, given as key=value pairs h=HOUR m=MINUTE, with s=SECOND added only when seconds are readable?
h=11 m=25
